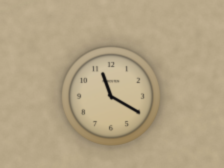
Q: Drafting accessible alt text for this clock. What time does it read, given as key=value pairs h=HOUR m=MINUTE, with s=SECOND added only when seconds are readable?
h=11 m=20
